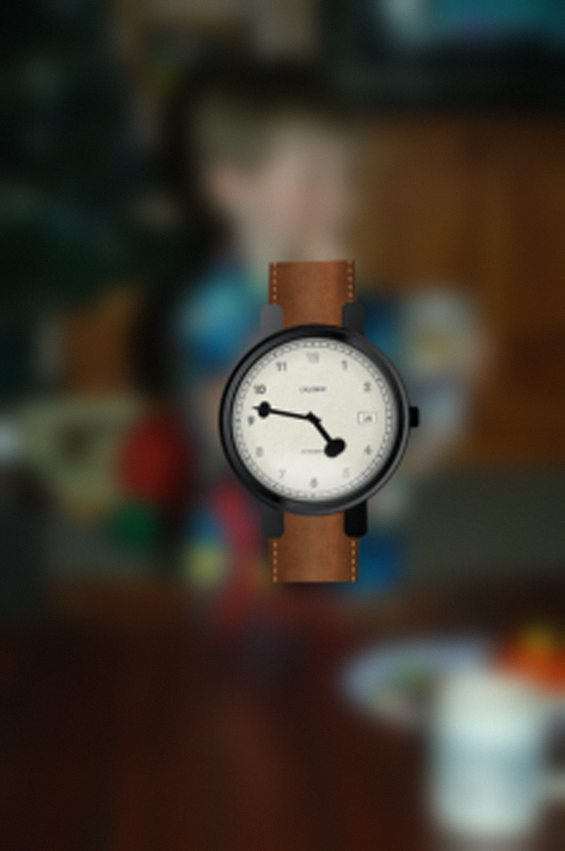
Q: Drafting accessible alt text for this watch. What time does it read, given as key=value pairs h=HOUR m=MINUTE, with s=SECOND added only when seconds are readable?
h=4 m=47
